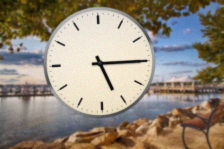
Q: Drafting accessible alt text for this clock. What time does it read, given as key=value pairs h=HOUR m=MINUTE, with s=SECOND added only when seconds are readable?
h=5 m=15
